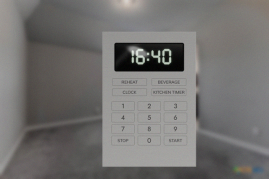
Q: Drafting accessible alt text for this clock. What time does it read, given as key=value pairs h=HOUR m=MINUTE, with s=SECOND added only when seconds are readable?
h=16 m=40
